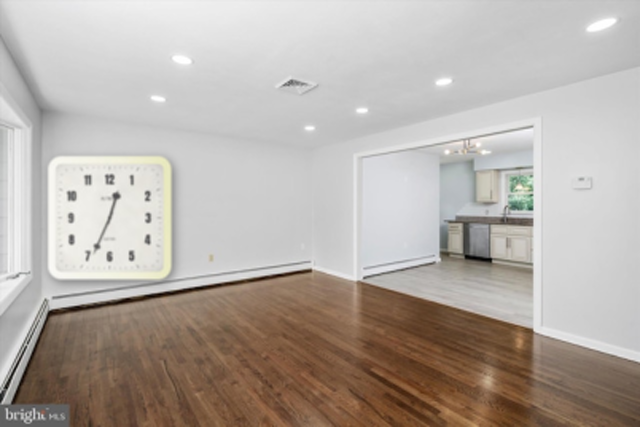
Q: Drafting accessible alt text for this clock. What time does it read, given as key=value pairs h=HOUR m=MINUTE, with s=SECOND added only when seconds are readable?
h=12 m=34
